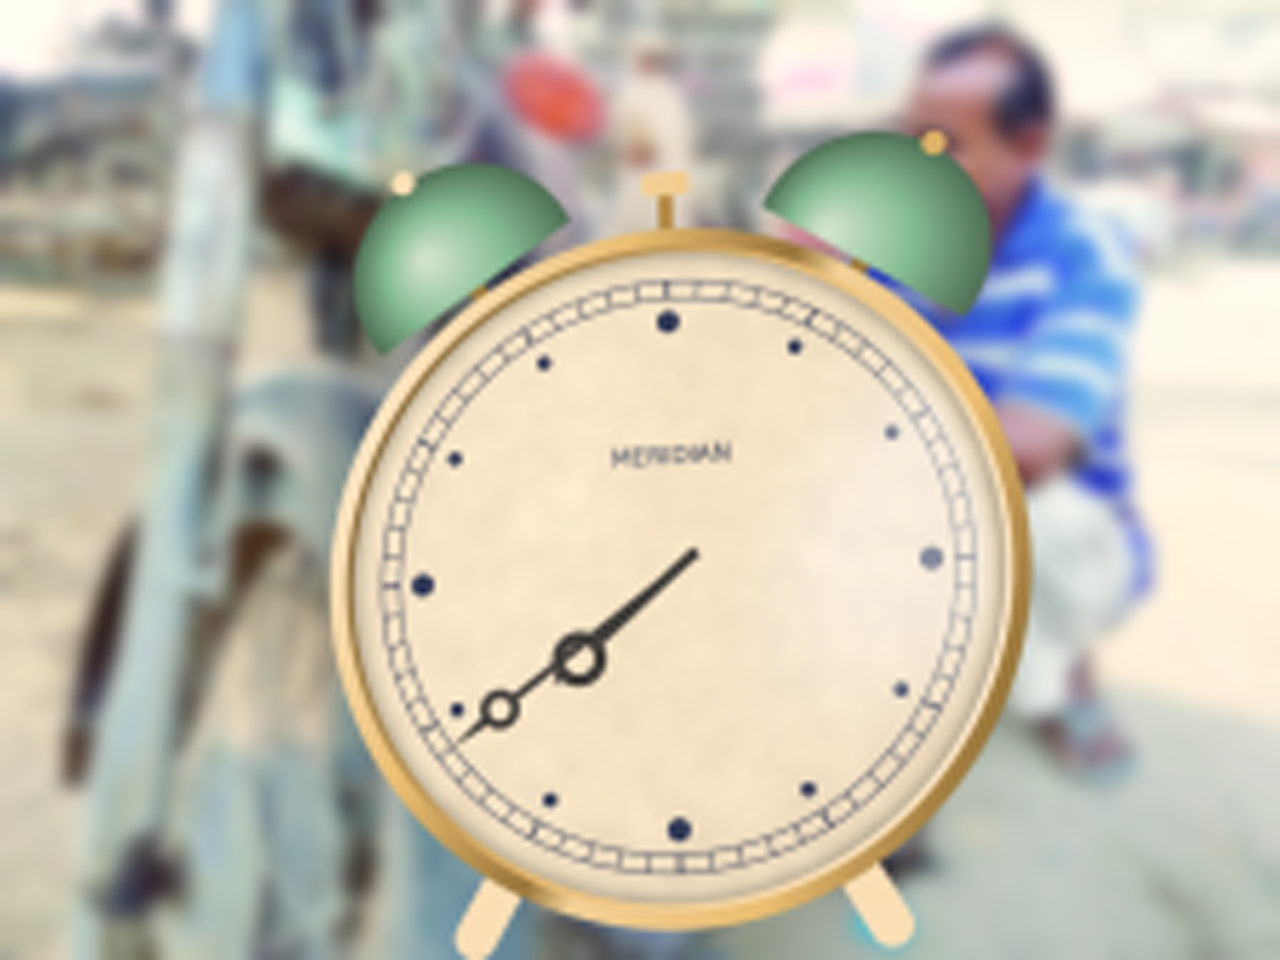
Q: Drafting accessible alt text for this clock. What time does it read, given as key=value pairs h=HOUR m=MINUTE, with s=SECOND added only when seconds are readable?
h=7 m=39
